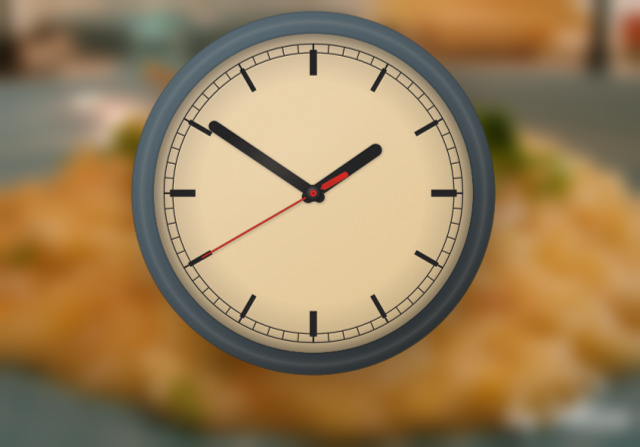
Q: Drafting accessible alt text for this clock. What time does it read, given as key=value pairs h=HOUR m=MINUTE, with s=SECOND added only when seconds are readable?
h=1 m=50 s=40
